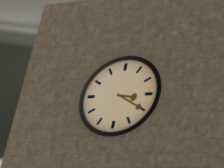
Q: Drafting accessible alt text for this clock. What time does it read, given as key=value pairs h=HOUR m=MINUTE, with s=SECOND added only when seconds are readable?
h=3 m=20
